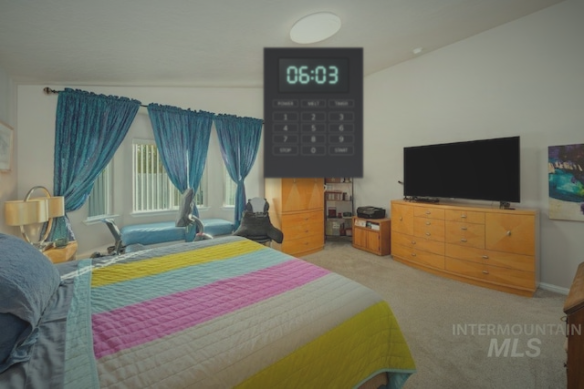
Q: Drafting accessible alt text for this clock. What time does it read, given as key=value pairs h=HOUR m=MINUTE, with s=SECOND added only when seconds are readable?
h=6 m=3
